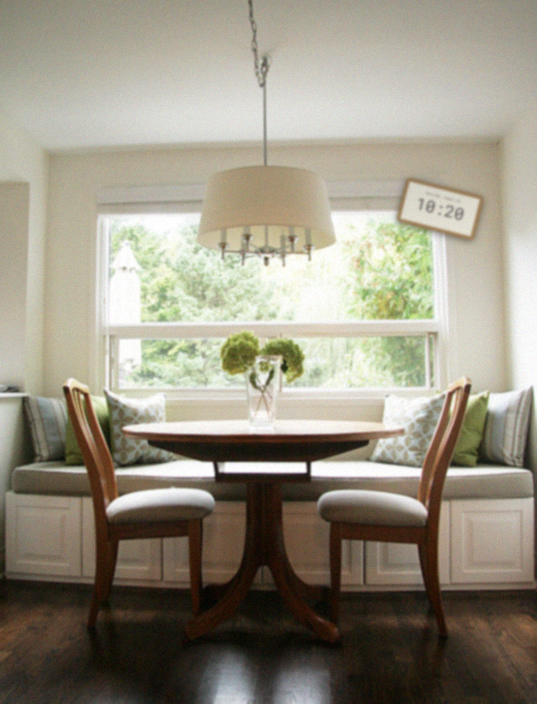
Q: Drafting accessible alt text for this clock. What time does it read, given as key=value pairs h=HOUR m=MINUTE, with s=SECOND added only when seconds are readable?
h=10 m=20
